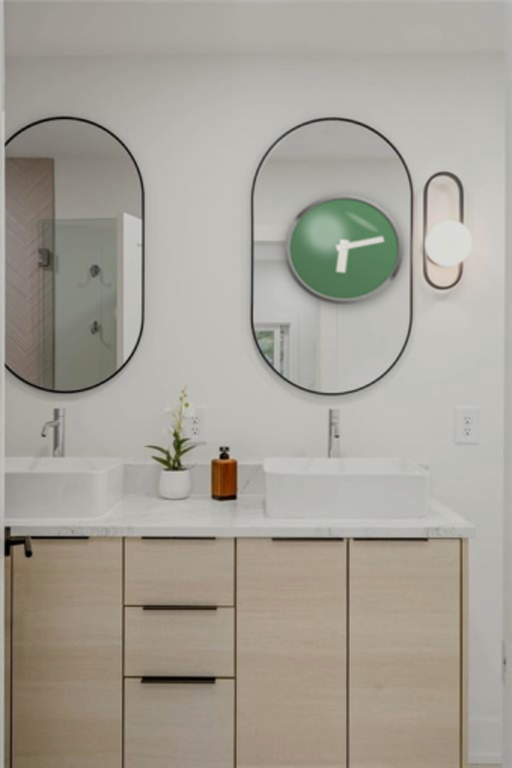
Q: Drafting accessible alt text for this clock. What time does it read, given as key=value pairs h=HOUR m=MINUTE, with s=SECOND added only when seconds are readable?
h=6 m=13
